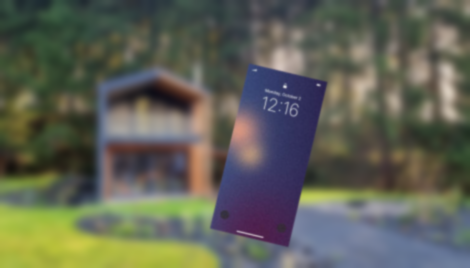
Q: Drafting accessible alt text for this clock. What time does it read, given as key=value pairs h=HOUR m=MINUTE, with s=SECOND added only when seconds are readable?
h=12 m=16
